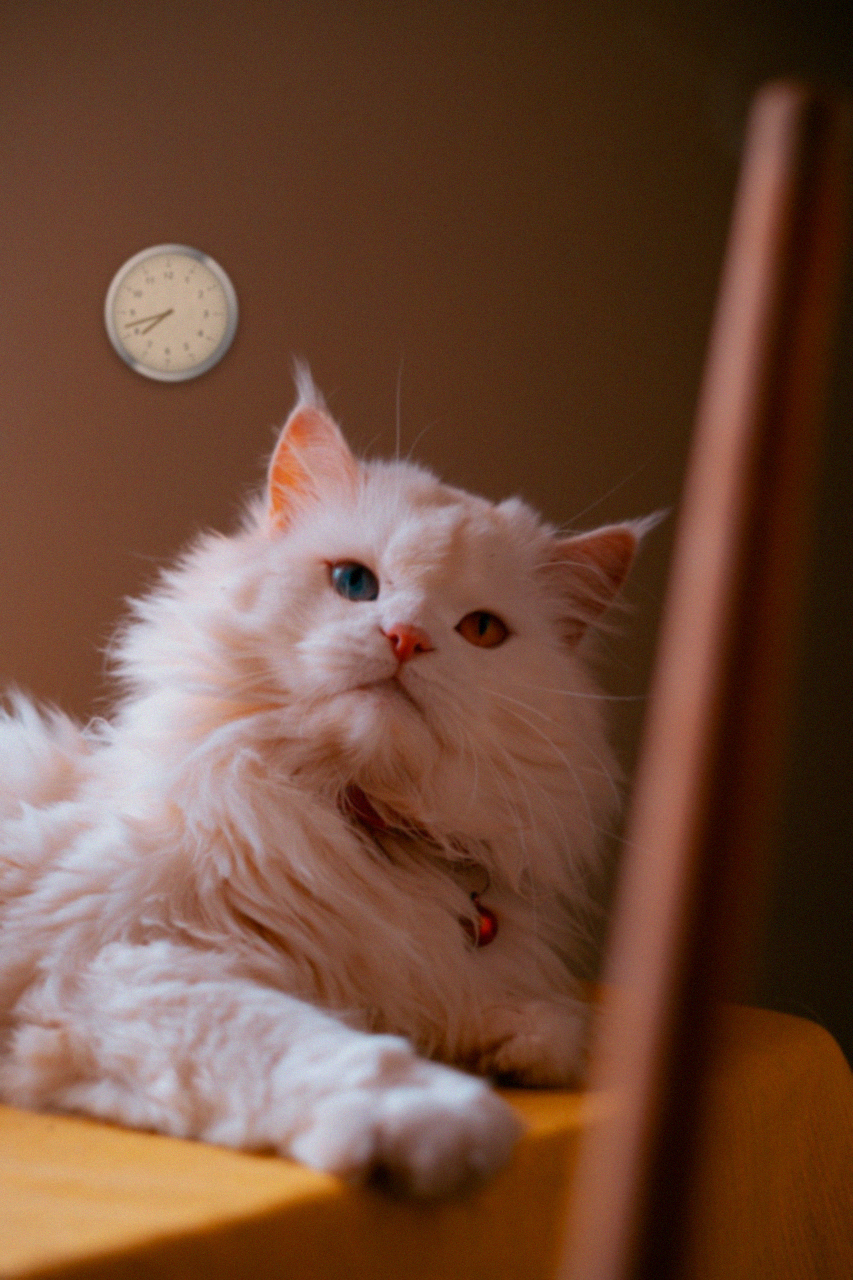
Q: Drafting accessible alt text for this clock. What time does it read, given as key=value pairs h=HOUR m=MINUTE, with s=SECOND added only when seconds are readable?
h=7 m=42
